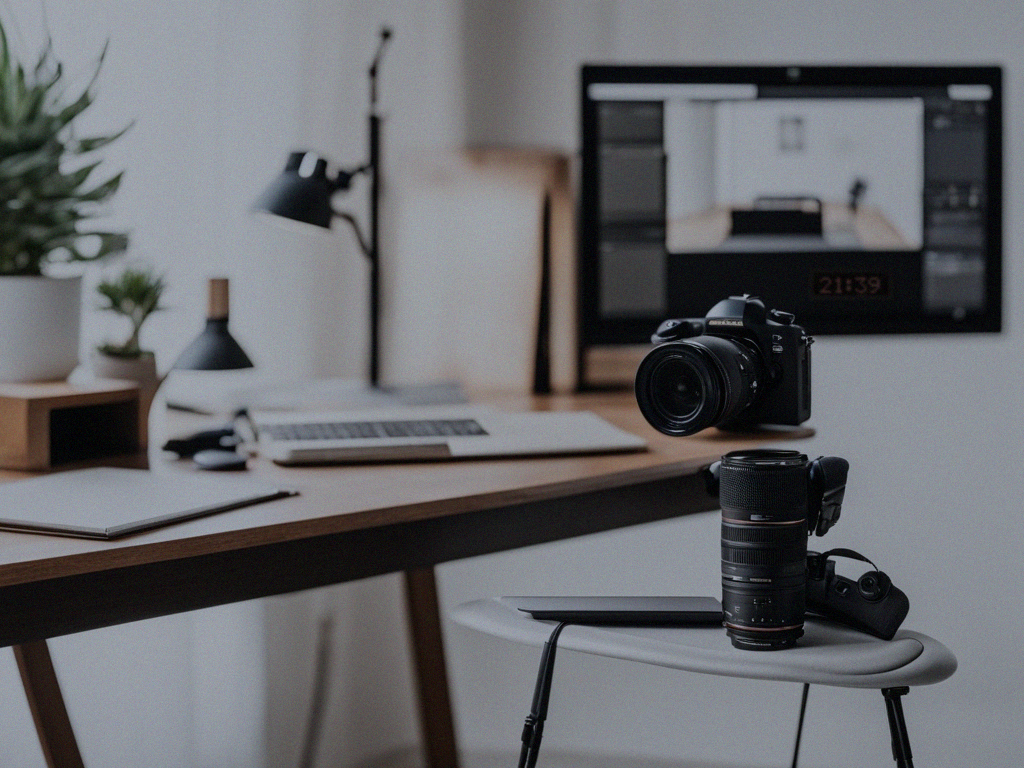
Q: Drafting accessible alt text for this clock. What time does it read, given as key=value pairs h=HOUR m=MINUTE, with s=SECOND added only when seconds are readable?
h=21 m=39
